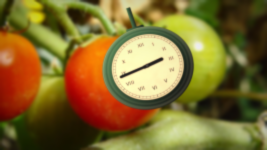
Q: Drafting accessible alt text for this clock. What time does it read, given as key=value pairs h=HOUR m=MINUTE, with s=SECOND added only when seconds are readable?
h=2 m=44
